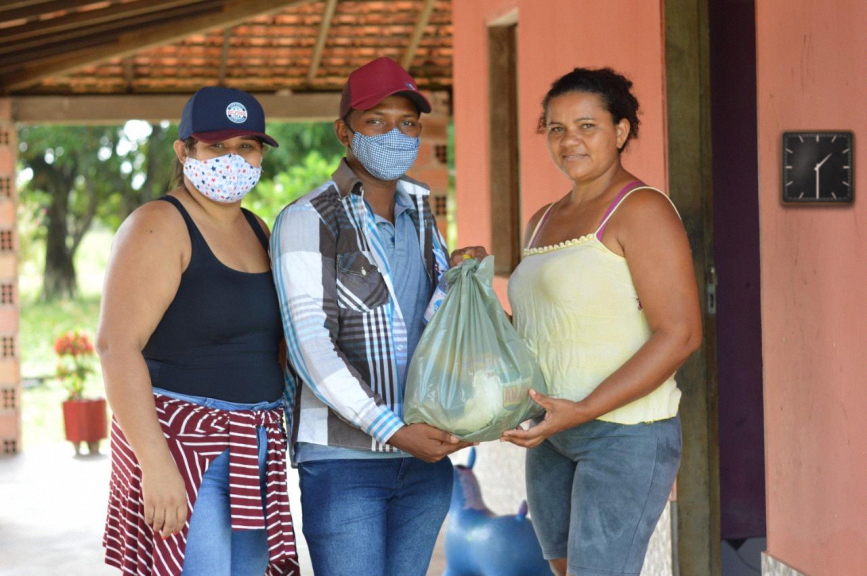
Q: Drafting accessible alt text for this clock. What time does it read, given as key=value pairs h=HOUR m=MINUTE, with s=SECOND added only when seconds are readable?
h=1 m=30
